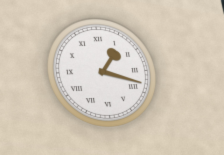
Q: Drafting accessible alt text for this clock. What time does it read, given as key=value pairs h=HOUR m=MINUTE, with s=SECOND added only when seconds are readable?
h=1 m=18
